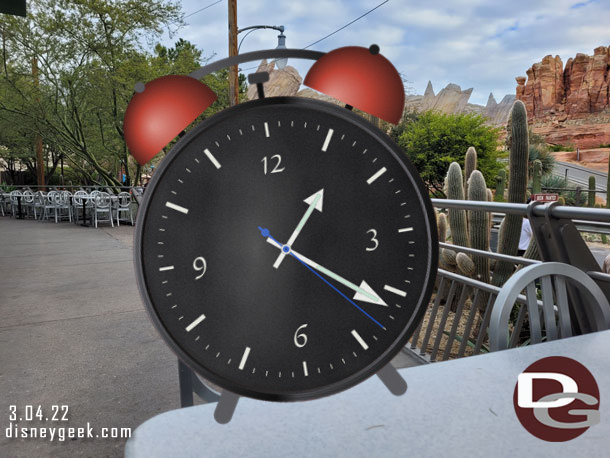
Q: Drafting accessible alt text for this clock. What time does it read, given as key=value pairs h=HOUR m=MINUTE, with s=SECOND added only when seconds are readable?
h=1 m=21 s=23
